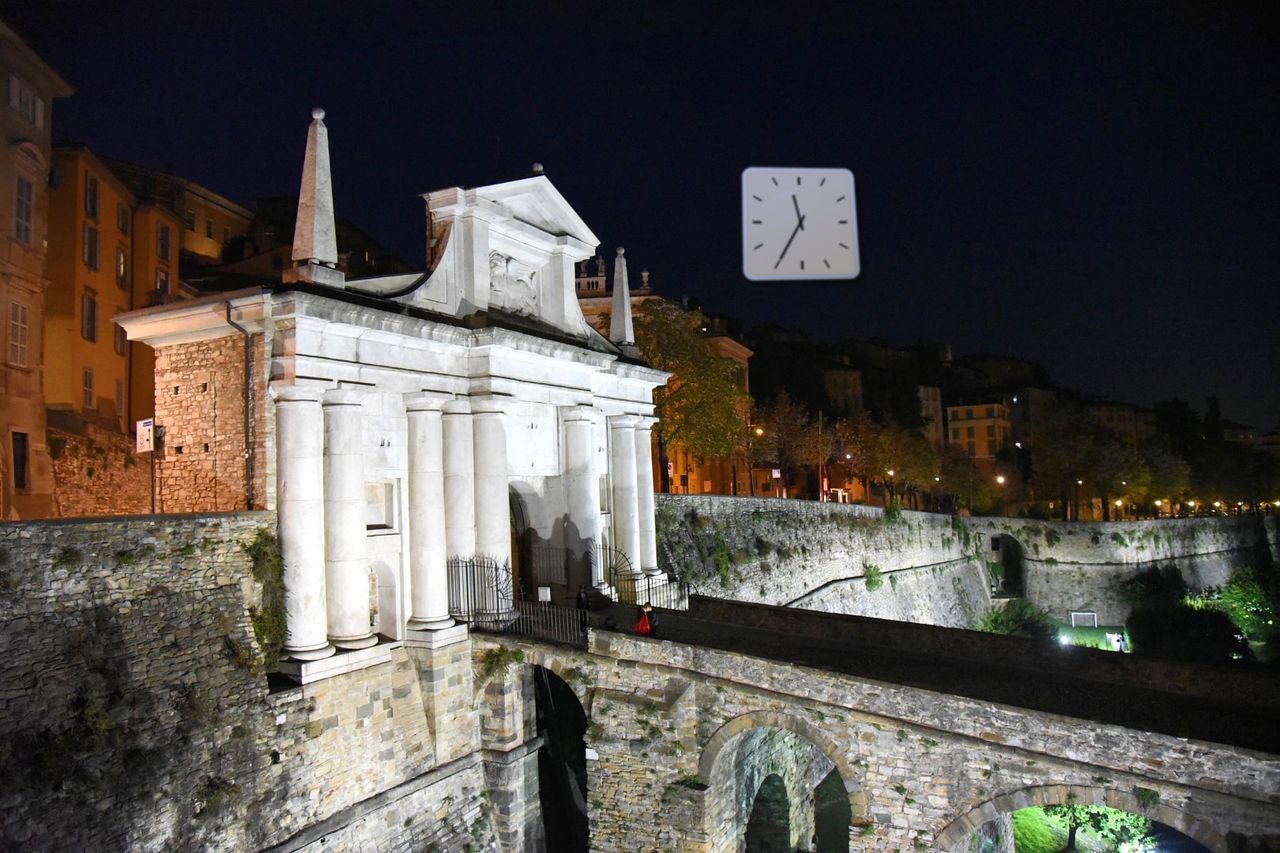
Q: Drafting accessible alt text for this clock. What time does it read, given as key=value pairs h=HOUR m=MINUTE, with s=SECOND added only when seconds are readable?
h=11 m=35
